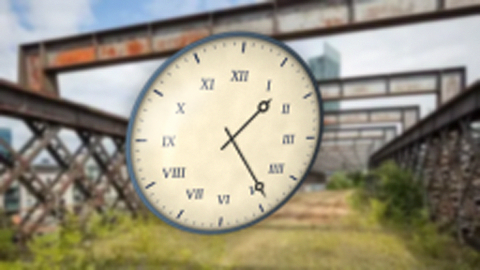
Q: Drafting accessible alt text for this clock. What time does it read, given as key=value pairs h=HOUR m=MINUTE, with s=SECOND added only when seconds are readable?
h=1 m=24
